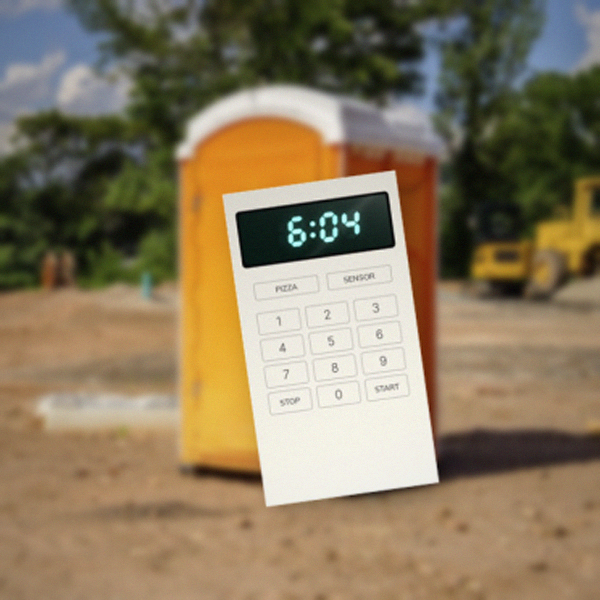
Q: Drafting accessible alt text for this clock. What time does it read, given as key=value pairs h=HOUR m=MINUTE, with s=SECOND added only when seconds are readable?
h=6 m=4
